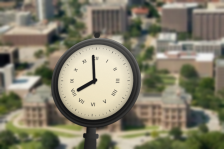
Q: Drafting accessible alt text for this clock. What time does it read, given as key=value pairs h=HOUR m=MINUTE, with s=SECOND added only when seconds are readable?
h=7 m=59
